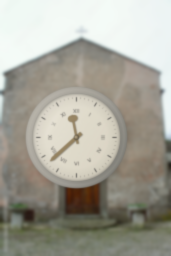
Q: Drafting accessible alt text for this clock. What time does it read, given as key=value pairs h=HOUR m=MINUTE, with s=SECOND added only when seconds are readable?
h=11 m=38
